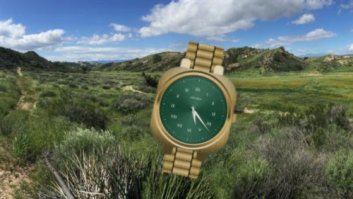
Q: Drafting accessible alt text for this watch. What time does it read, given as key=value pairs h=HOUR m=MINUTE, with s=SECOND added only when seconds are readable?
h=5 m=22
